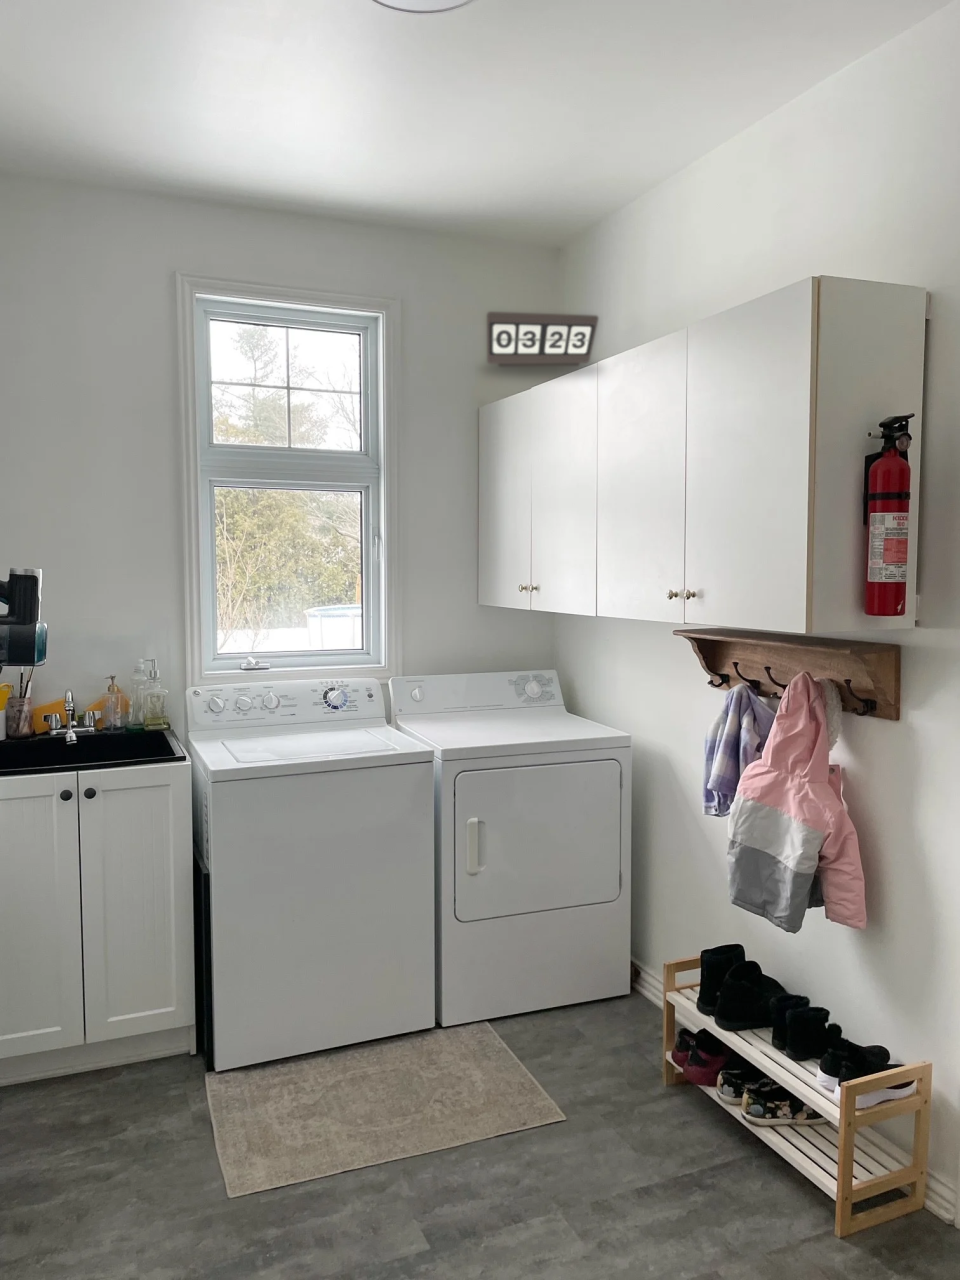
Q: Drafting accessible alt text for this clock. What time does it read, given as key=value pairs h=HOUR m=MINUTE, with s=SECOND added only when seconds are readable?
h=3 m=23
